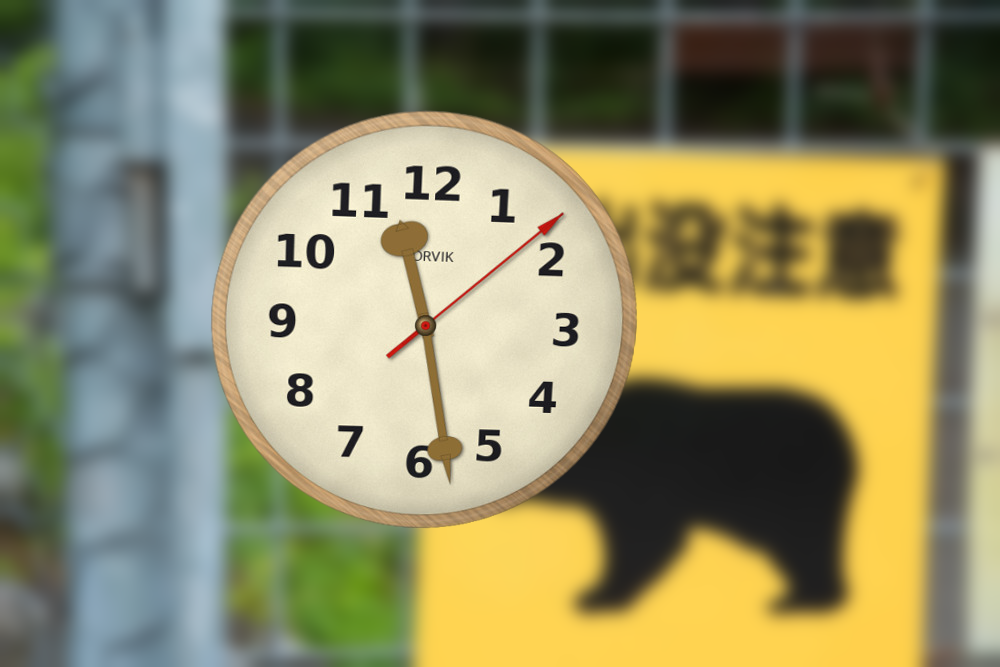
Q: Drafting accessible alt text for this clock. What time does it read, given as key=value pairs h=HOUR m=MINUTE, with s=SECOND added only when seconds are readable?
h=11 m=28 s=8
